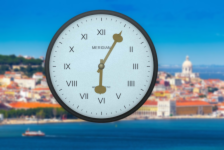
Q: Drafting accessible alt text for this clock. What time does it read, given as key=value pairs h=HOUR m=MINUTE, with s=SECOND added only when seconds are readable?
h=6 m=5
